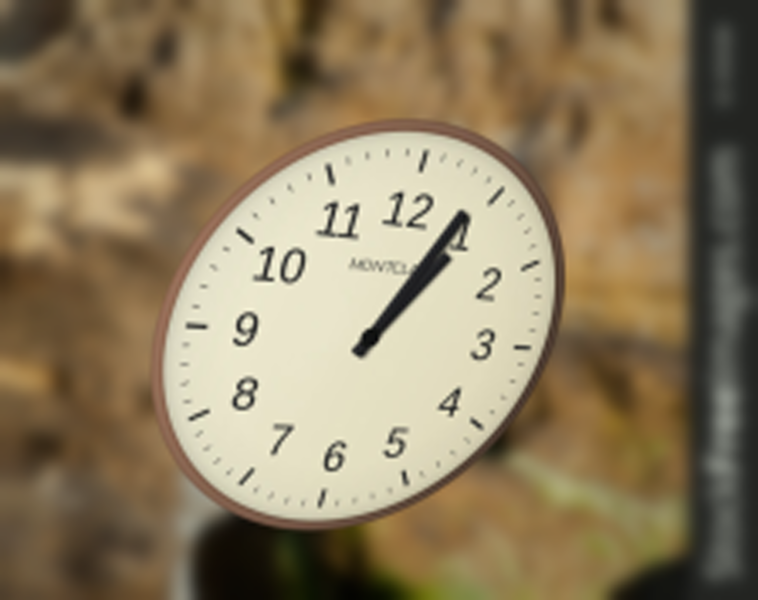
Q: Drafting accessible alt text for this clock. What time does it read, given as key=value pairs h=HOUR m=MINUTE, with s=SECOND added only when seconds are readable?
h=1 m=4
